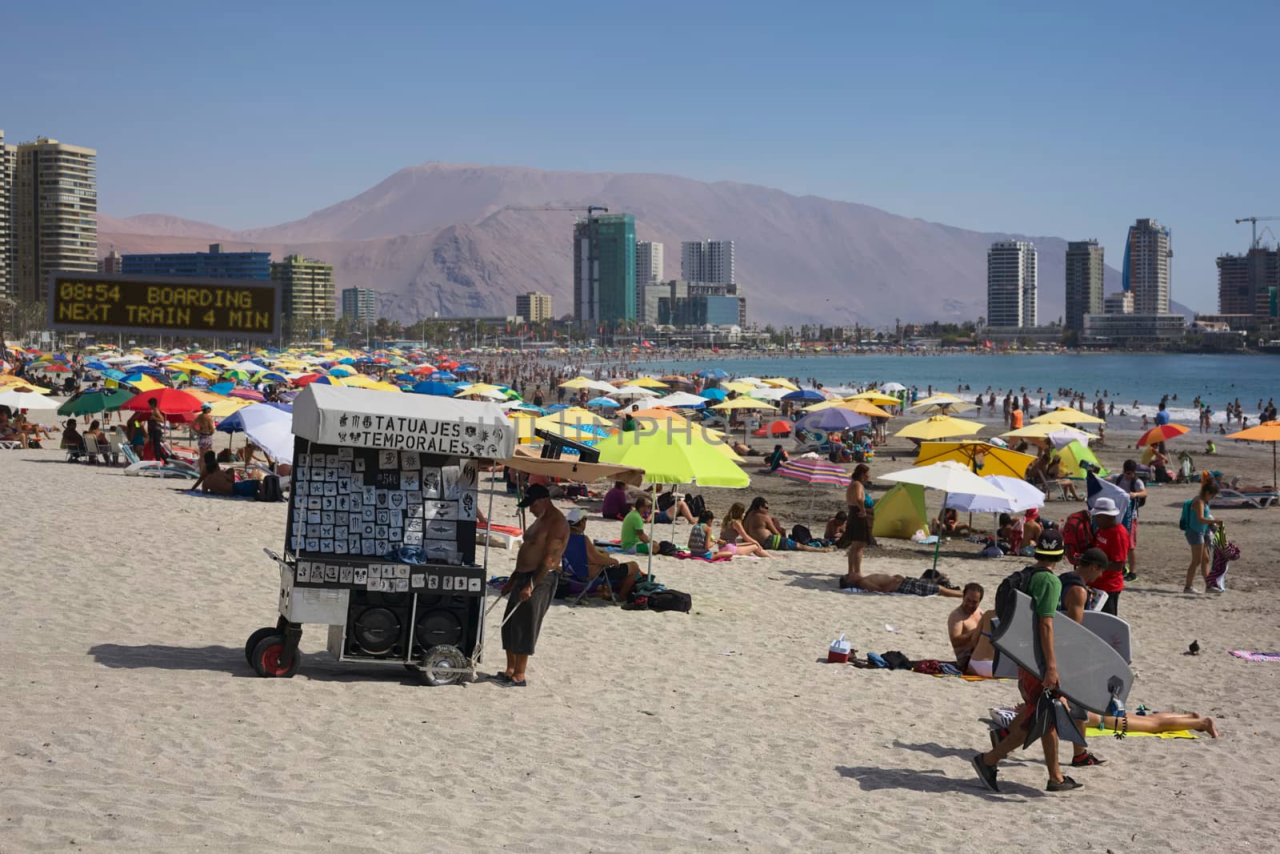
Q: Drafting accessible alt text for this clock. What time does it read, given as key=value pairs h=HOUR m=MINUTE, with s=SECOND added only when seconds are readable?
h=8 m=54
